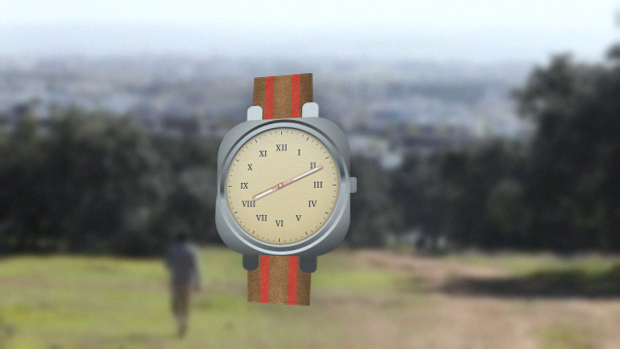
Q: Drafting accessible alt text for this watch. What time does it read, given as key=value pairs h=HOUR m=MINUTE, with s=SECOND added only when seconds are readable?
h=8 m=11
